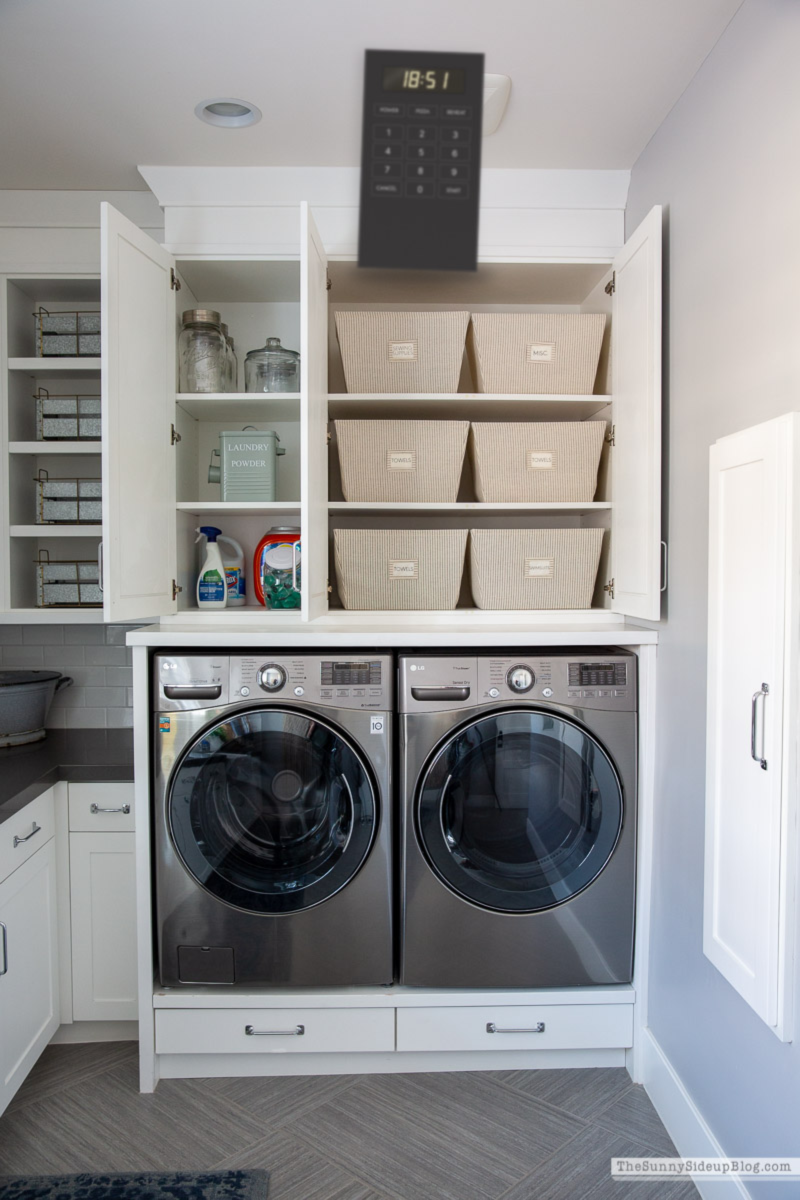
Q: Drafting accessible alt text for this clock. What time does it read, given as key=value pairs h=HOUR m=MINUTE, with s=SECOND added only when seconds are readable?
h=18 m=51
